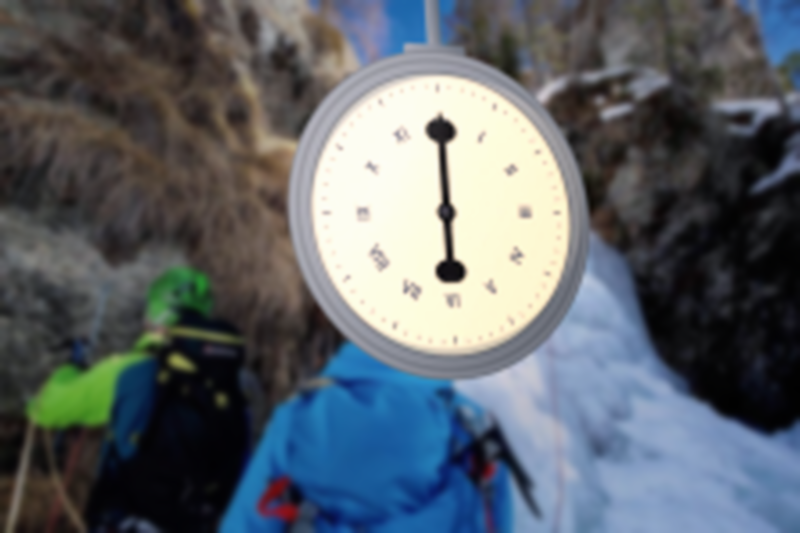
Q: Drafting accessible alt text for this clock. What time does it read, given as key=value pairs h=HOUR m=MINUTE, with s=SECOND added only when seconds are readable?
h=6 m=0
